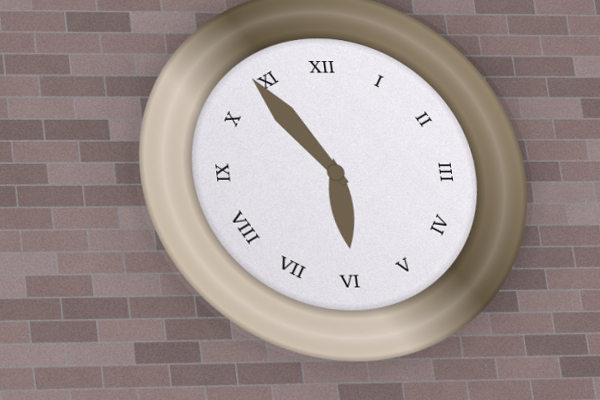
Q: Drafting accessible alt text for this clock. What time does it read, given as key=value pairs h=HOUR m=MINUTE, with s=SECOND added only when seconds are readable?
h=5 m=54
